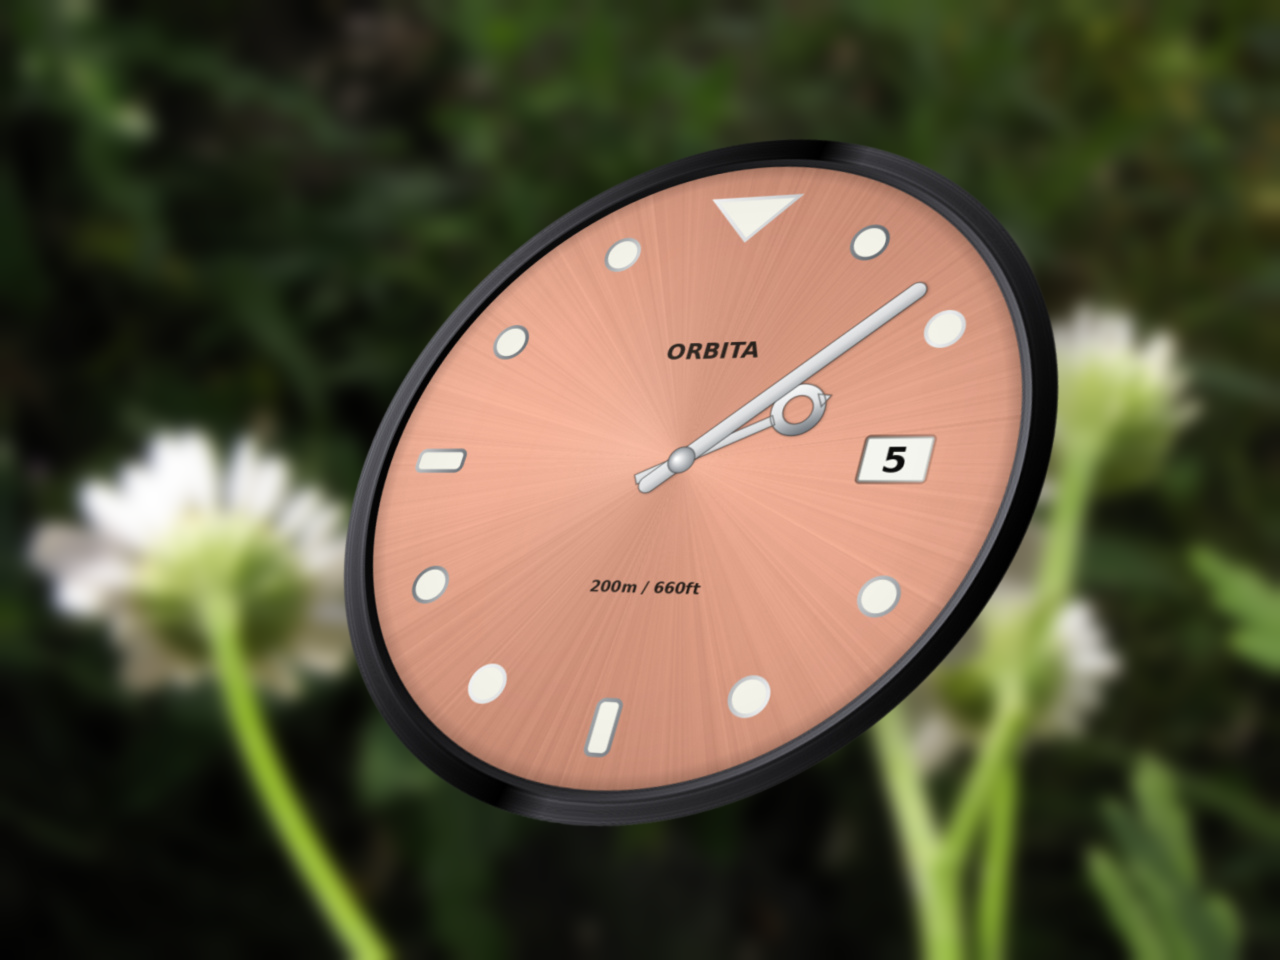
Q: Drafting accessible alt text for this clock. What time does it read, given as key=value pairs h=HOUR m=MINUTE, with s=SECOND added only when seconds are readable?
h=2 m=8
